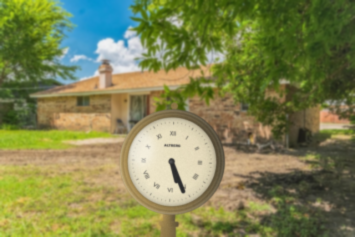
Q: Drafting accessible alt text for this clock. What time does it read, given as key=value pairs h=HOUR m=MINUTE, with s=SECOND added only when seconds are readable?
h=5 m=26
